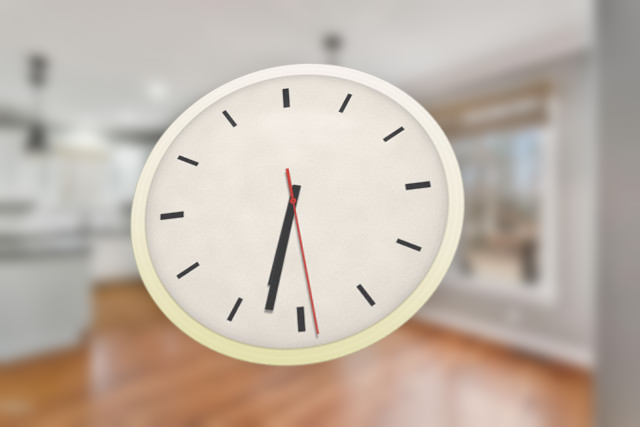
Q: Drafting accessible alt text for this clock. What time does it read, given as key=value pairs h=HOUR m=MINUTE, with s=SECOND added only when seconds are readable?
h=6 m=32 s=29
